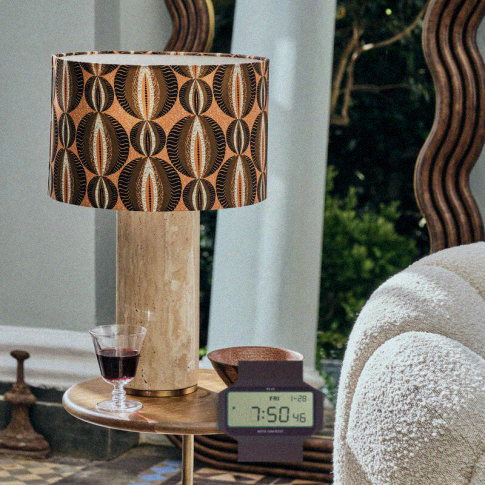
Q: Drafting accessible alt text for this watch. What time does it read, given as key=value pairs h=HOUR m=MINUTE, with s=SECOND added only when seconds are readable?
h=7 m=50 s=46
